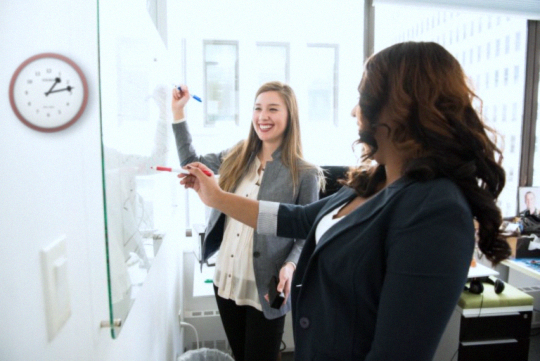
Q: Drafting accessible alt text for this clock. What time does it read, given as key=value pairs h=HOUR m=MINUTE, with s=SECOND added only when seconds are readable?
h=1 m=13
